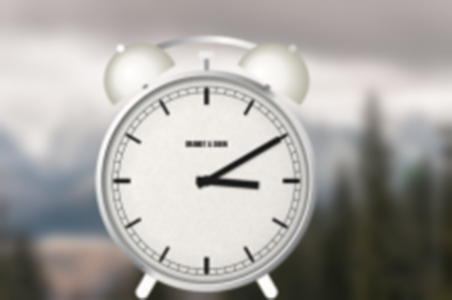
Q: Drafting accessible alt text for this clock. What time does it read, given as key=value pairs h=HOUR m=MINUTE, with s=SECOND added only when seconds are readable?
h=3 m=10
